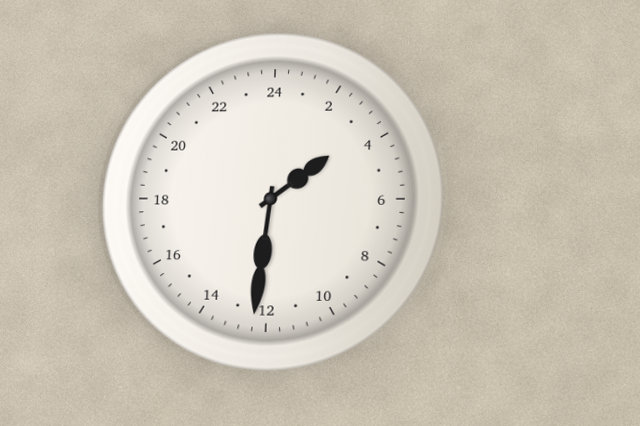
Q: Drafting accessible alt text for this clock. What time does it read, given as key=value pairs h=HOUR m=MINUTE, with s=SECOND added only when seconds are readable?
h=3 m=31
